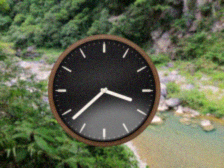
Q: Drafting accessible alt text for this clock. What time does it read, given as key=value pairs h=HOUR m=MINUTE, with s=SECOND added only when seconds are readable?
h=3 m=38
